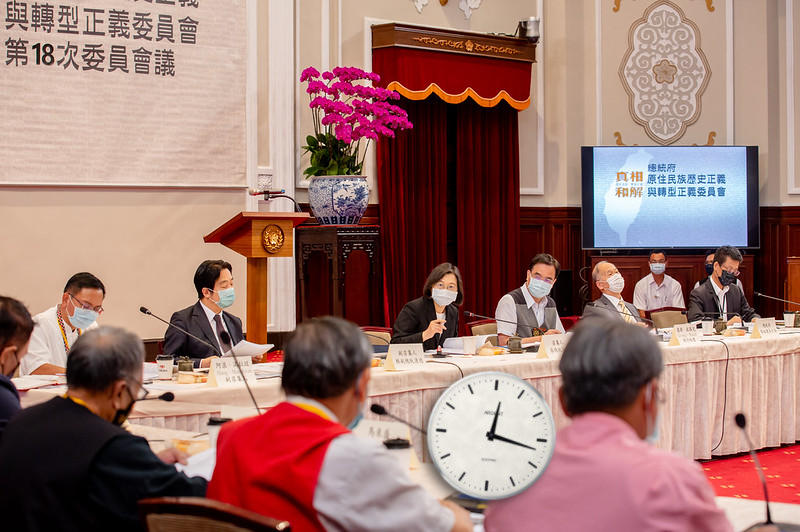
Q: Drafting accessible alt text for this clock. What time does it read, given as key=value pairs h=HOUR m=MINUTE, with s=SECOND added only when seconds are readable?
h=12 m=17
